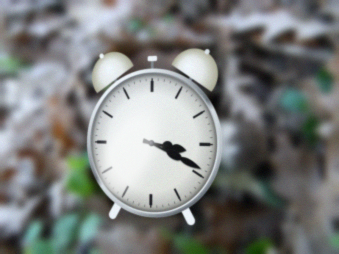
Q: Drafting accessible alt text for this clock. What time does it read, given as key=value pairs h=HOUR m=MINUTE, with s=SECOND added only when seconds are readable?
h=3 m=19
